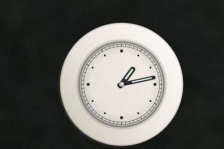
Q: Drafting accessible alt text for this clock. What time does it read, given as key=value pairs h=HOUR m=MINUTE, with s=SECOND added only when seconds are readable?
h=1 m=13
